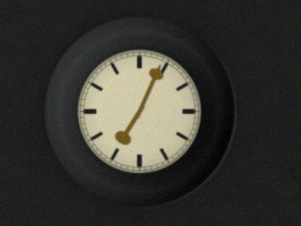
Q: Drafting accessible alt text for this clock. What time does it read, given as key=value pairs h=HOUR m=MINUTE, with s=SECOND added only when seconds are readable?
h=7 m=4
